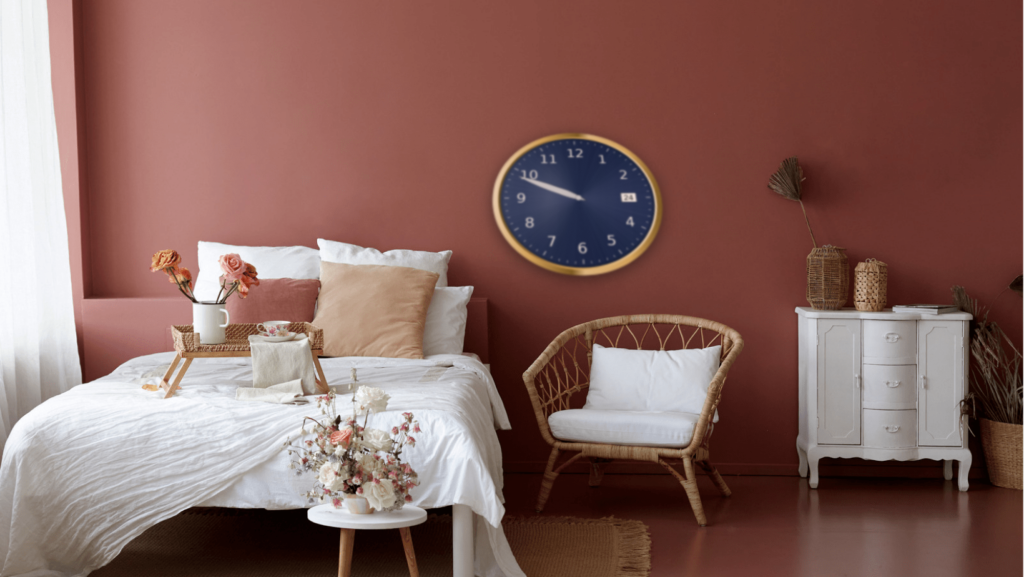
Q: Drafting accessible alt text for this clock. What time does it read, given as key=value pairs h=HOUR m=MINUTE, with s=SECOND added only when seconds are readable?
h=9 m=49
